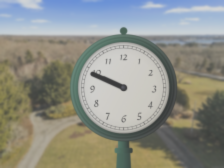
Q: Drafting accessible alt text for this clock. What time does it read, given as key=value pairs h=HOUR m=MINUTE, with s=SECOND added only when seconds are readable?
h=9 m=49
